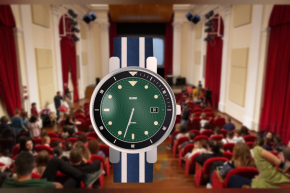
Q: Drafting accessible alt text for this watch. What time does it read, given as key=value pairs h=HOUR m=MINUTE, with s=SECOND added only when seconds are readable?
h=6 m=33
